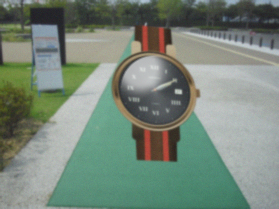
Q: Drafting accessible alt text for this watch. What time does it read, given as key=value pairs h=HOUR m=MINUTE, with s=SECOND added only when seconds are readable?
h=2 m=10
